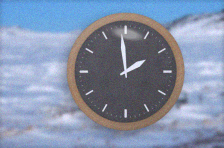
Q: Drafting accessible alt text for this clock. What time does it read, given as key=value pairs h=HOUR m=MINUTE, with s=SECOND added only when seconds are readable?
h=1 m=59
